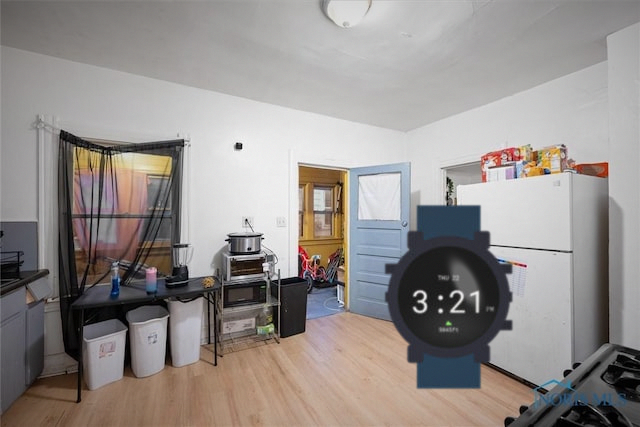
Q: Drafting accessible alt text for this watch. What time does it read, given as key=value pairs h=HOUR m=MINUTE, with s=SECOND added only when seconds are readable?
h=3 m=21
